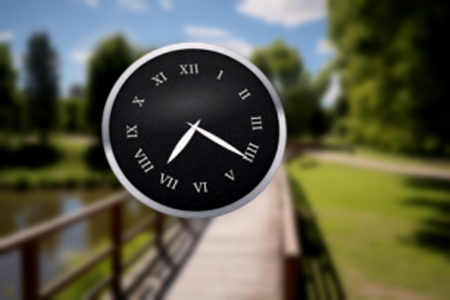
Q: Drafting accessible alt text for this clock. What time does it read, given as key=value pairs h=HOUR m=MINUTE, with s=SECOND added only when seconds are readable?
h=7 m=21
